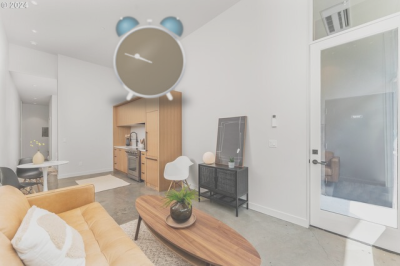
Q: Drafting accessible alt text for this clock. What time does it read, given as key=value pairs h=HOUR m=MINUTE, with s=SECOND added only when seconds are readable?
h=9 m=48
